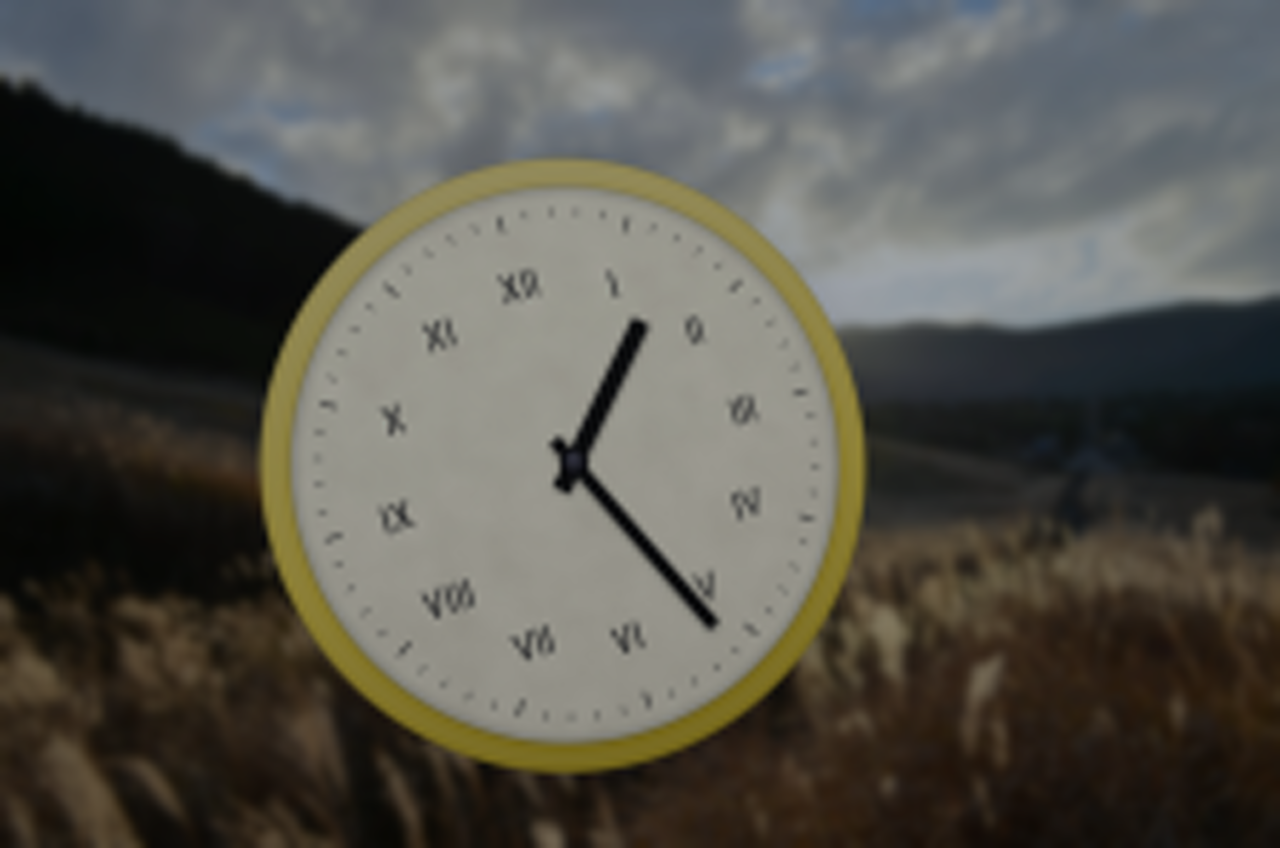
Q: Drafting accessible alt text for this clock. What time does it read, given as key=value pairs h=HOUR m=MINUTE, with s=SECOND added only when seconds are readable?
h=1 m=26
